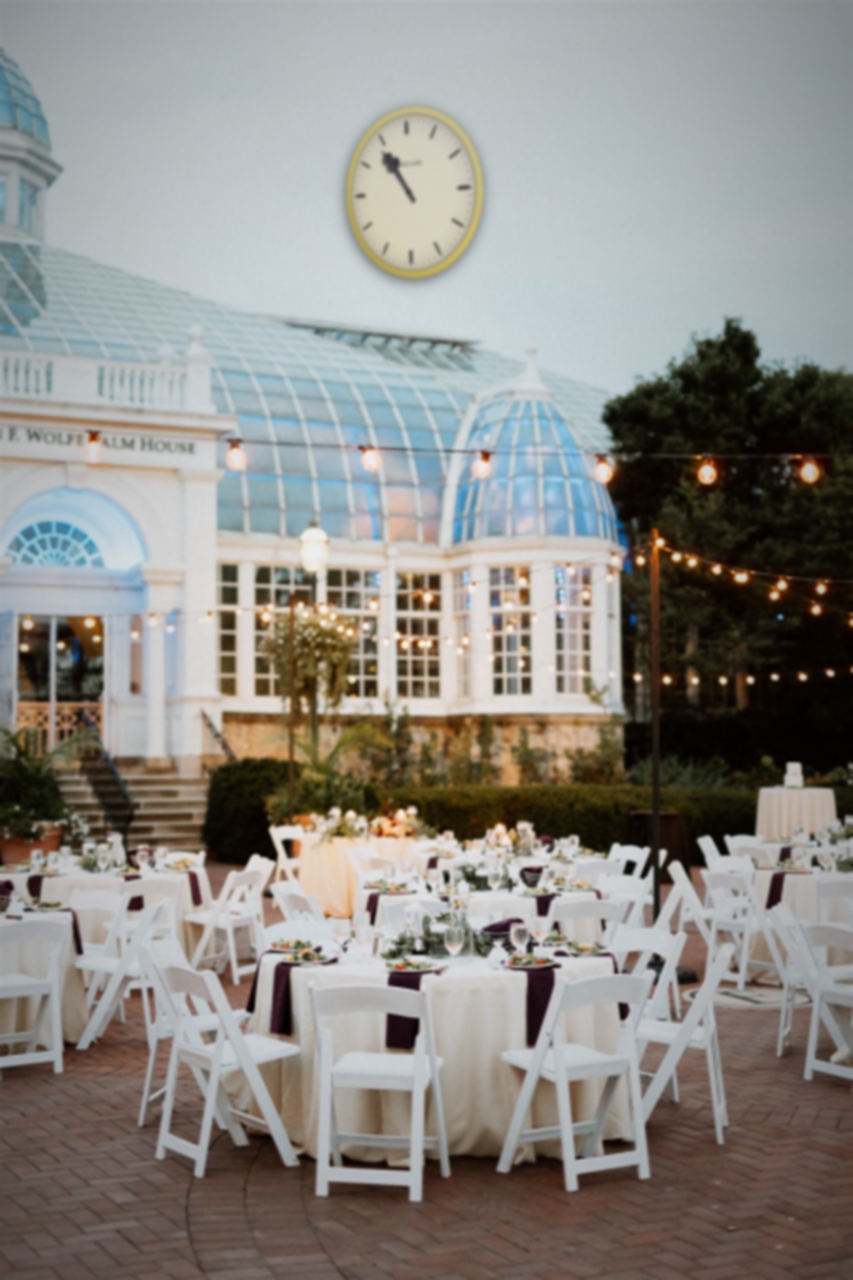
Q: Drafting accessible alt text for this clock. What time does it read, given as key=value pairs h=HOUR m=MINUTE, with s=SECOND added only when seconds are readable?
h=10 m=54
